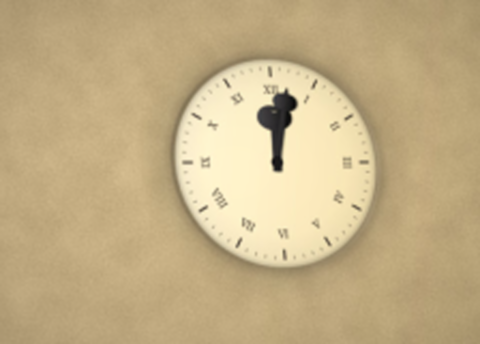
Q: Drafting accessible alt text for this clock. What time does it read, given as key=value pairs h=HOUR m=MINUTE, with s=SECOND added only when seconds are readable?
h=12 m=2
